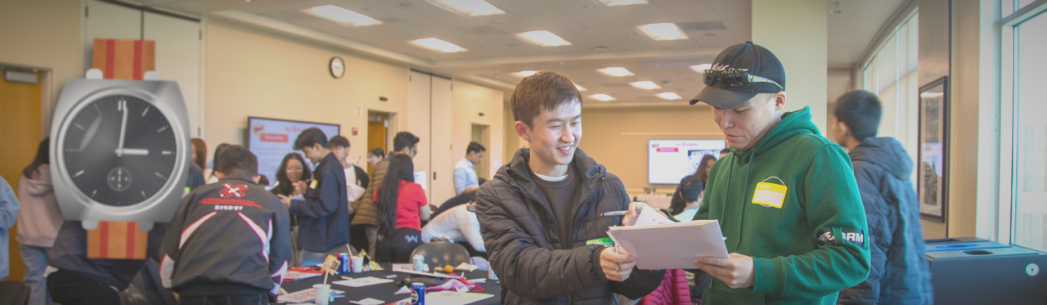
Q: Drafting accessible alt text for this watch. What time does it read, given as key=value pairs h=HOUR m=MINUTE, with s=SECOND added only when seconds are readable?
h=3 m=1
